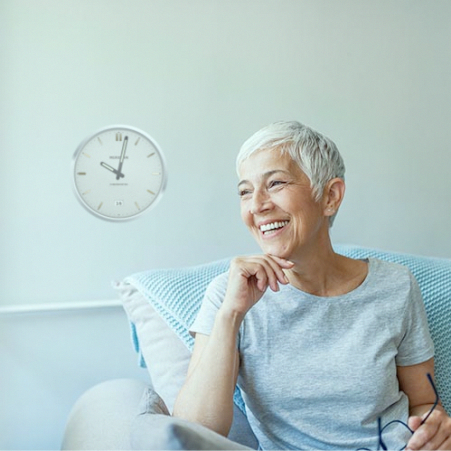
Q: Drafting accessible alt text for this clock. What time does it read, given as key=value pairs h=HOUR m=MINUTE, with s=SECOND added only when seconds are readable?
h=10 m=2
